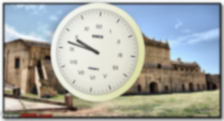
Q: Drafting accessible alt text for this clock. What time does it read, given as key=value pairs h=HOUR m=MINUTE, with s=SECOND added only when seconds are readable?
h=9 m=47
